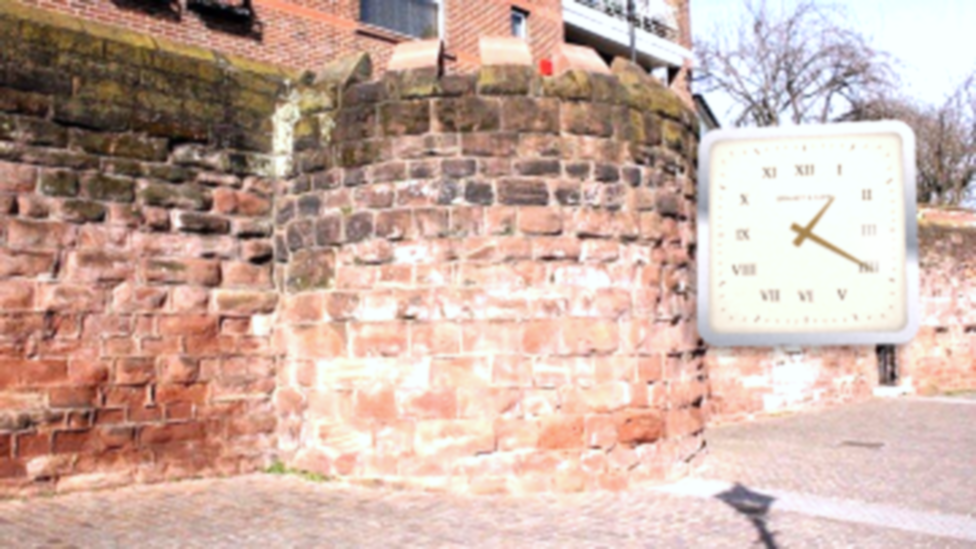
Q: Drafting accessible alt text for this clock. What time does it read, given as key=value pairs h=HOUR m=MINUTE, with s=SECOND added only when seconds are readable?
h=1 m=20
